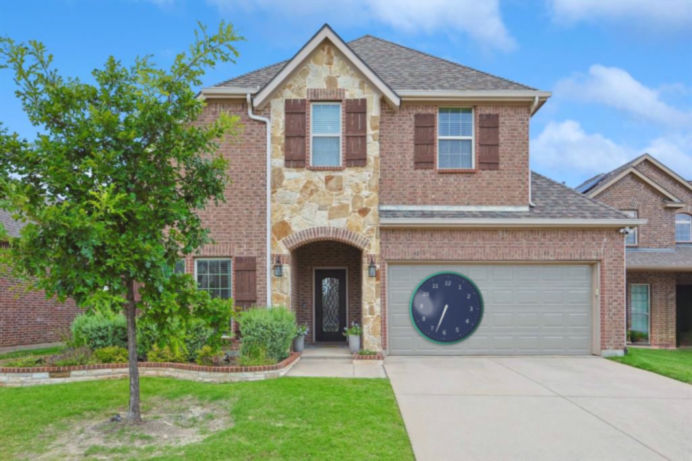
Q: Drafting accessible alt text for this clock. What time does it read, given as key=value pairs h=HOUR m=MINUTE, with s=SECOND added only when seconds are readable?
h=6 m=33
